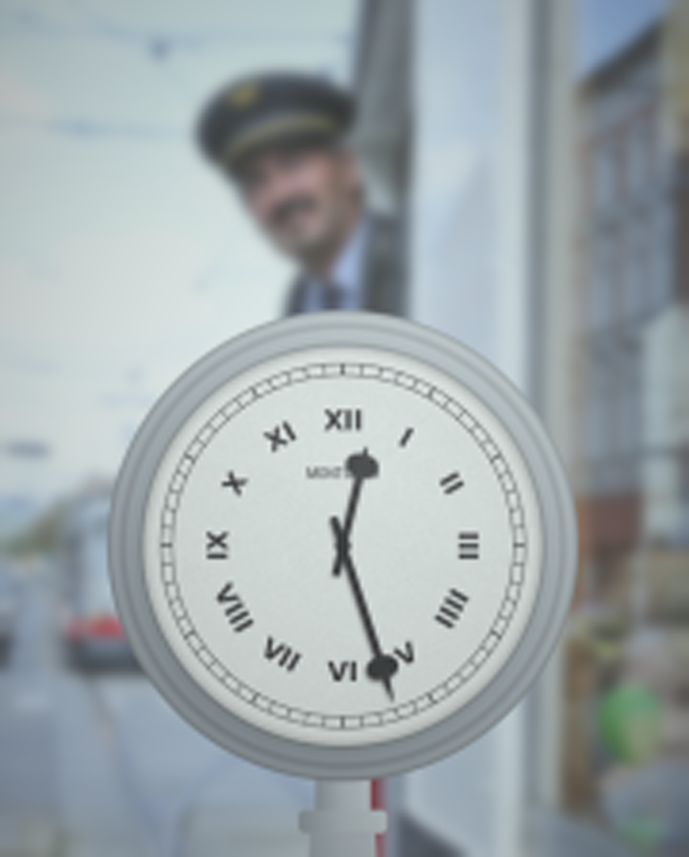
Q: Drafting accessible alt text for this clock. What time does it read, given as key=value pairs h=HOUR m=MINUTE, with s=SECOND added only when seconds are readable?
h=12 m=27
